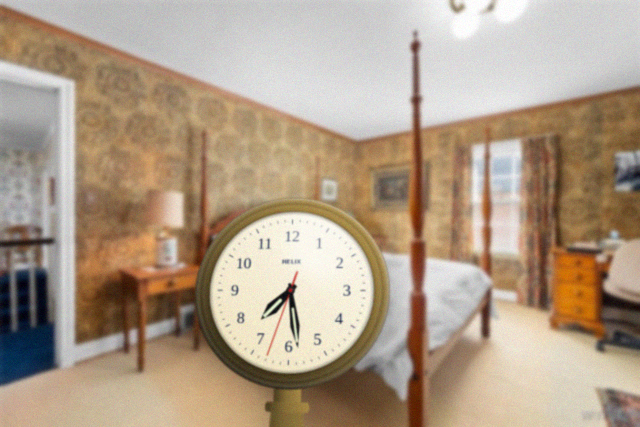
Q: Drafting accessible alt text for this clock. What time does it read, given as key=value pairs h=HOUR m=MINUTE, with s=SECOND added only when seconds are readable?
h=7 m=28 s=33
